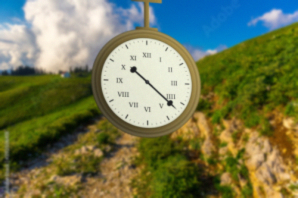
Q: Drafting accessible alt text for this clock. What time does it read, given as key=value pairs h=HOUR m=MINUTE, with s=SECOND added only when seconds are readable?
h=10 m=22
